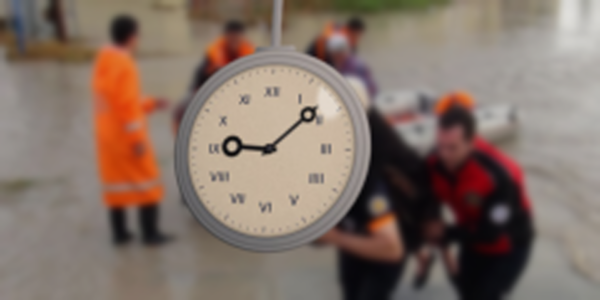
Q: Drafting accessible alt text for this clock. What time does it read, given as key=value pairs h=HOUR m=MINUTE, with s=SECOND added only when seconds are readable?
h=9 m=8
